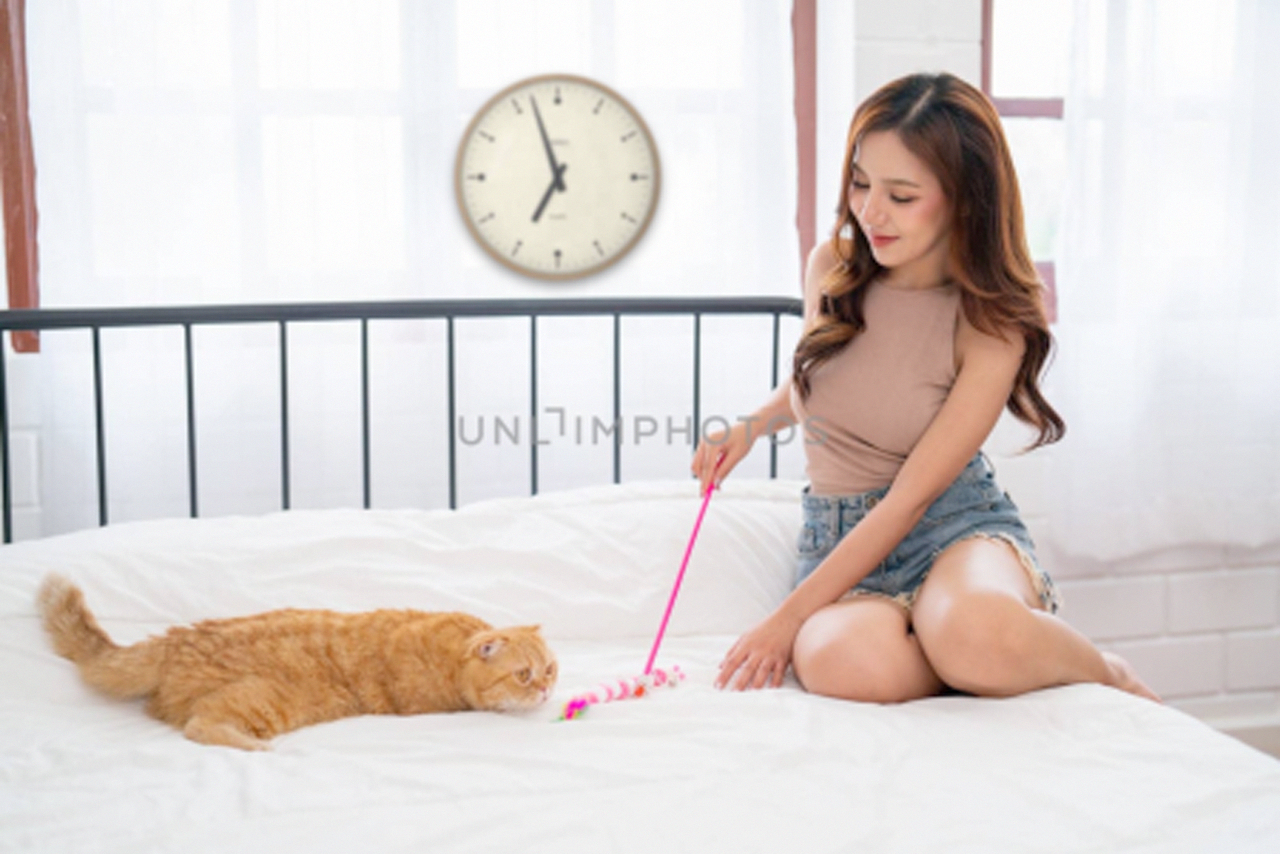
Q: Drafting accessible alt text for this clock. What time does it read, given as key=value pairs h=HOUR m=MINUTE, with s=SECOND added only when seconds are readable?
h=6 m=57
